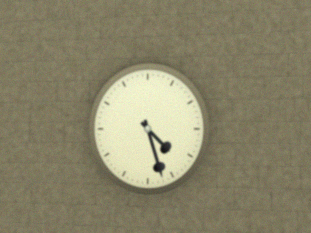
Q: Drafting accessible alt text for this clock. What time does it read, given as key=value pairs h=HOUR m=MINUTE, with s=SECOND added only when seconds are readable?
h=4 m=27
